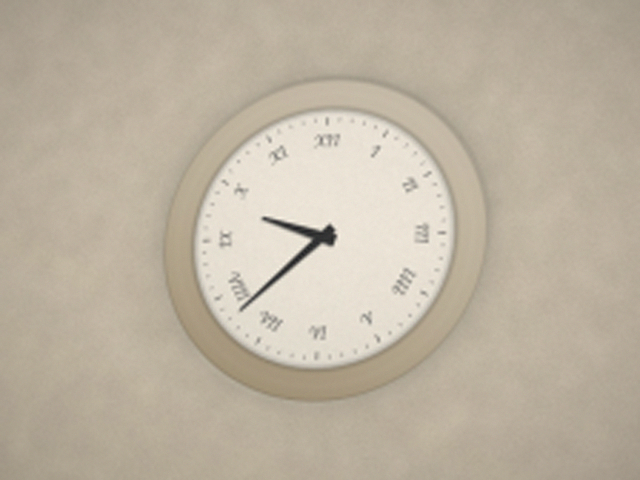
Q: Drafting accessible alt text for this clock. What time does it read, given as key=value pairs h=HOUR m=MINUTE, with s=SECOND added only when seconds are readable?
h=9 m=38
